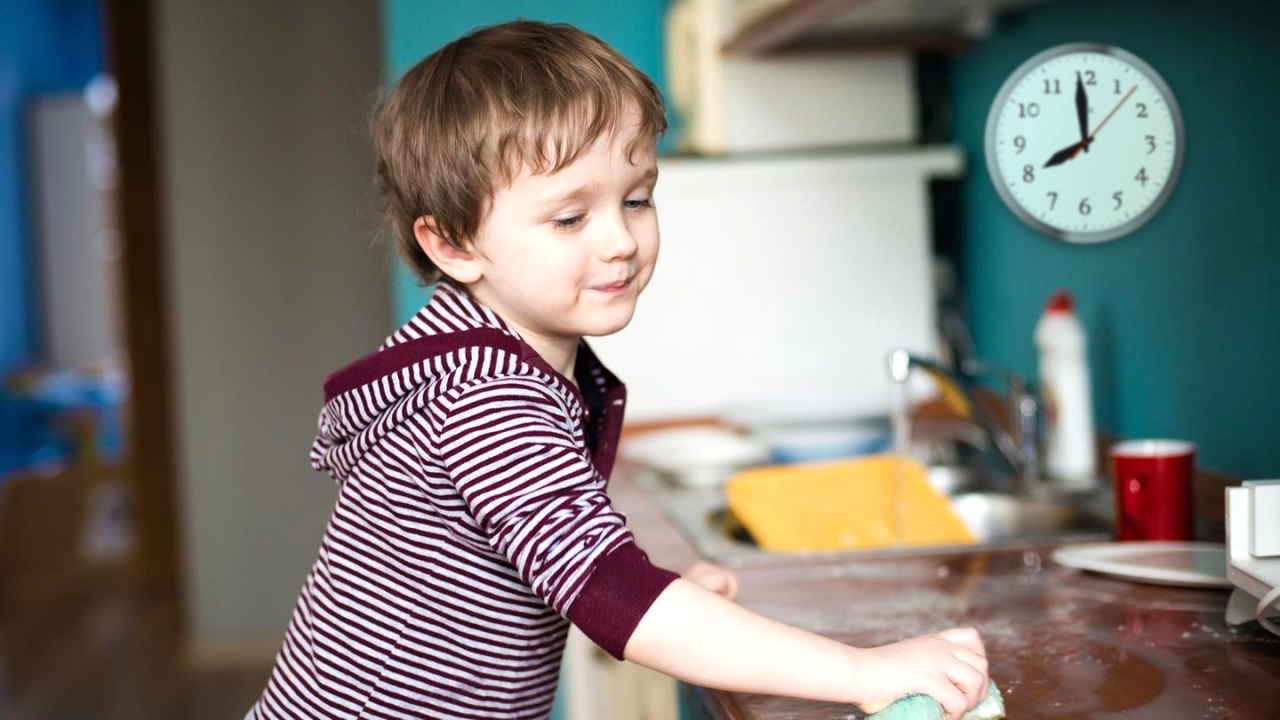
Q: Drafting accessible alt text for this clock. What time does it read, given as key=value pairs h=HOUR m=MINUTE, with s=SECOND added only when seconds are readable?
h=7 m=59 s=7
